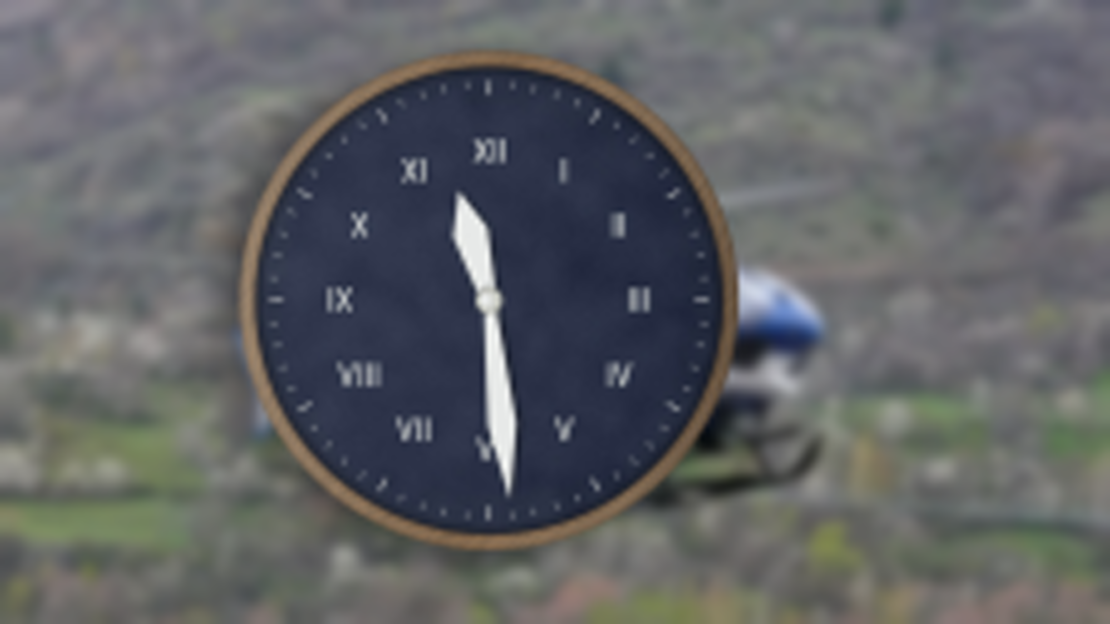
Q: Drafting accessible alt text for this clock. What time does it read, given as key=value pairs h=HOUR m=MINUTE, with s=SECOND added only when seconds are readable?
h=11 m=29
